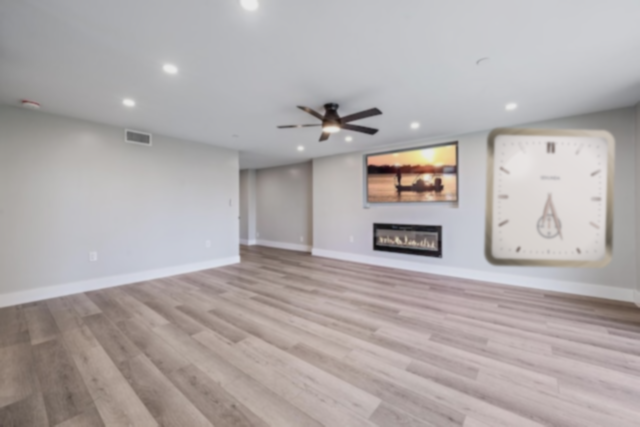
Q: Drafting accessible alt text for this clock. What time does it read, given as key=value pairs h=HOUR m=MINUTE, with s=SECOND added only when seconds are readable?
h=6 m=27
